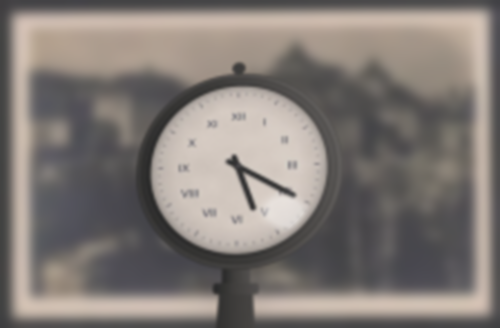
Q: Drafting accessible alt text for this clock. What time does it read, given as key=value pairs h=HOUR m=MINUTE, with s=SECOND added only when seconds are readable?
h=5 m=20
